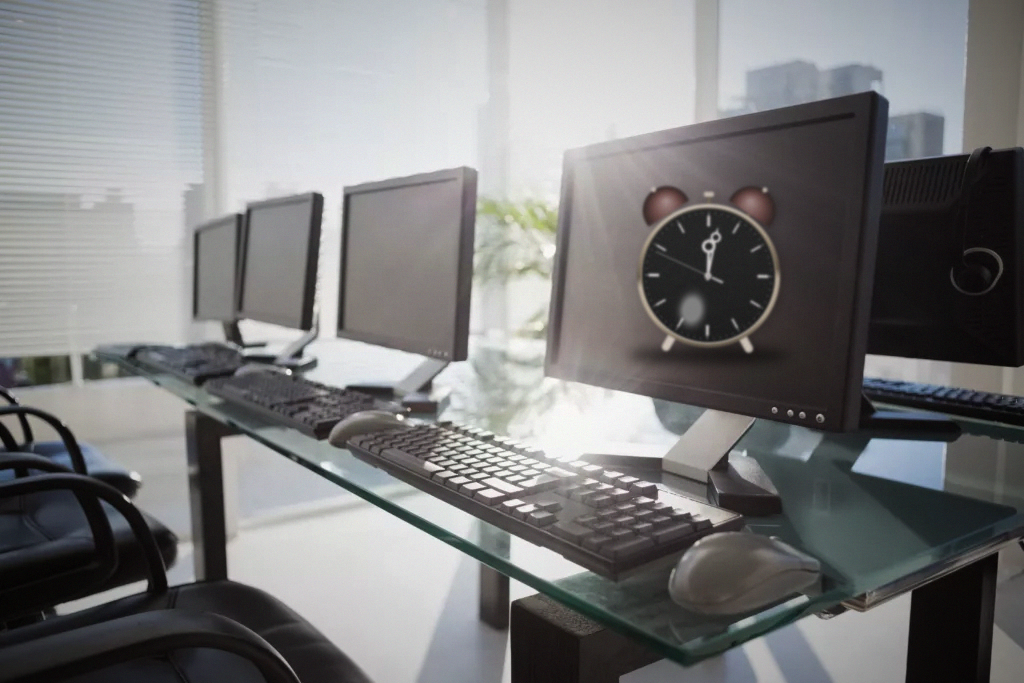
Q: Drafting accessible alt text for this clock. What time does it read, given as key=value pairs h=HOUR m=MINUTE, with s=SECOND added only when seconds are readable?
h=12 m=1 s=49
